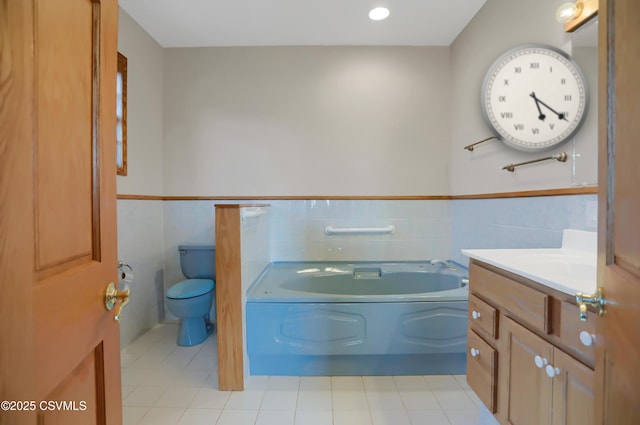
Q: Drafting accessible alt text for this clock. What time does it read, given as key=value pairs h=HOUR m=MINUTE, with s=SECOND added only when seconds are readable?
h=5 m=21
